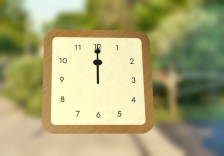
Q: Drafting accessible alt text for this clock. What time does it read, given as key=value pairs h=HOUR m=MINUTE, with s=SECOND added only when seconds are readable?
h=12 m=0
